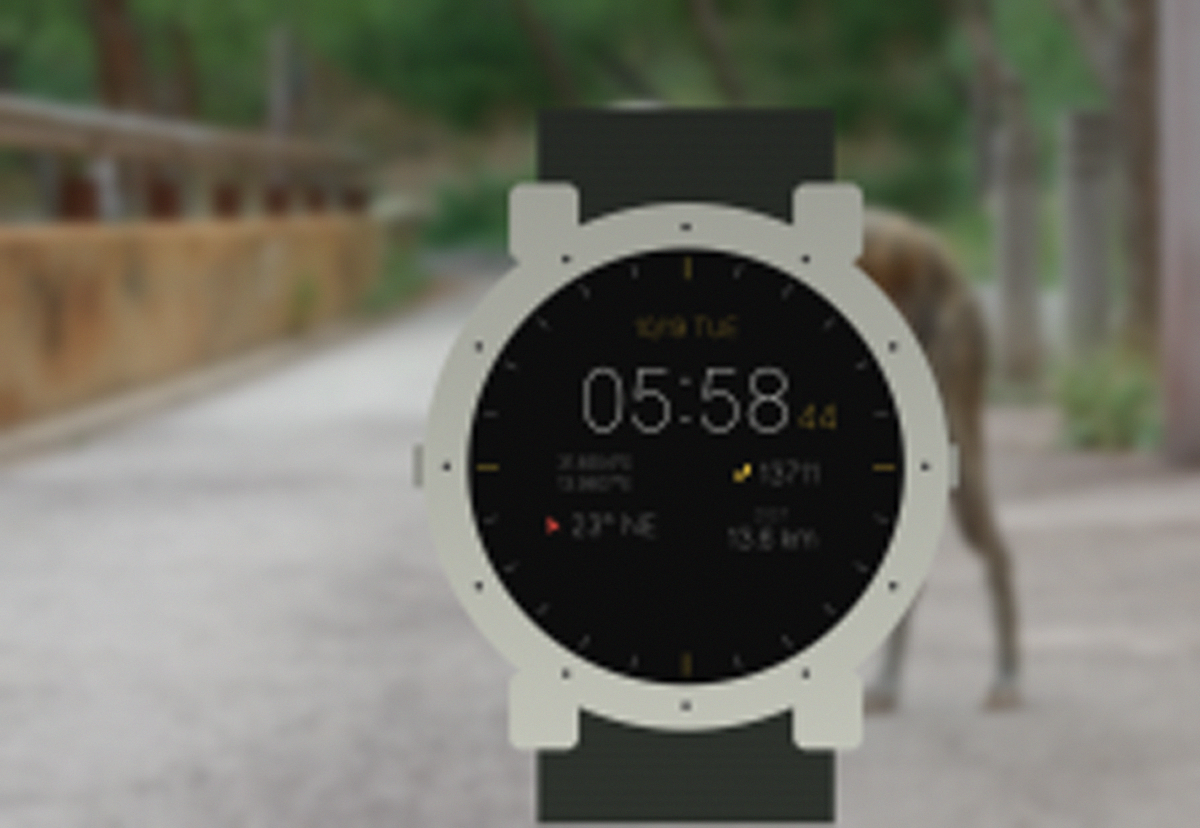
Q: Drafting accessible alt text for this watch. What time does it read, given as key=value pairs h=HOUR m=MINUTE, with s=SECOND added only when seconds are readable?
h=5 m=58
